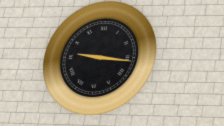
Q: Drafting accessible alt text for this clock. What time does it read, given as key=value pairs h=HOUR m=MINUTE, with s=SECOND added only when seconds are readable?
h=9 m=16
